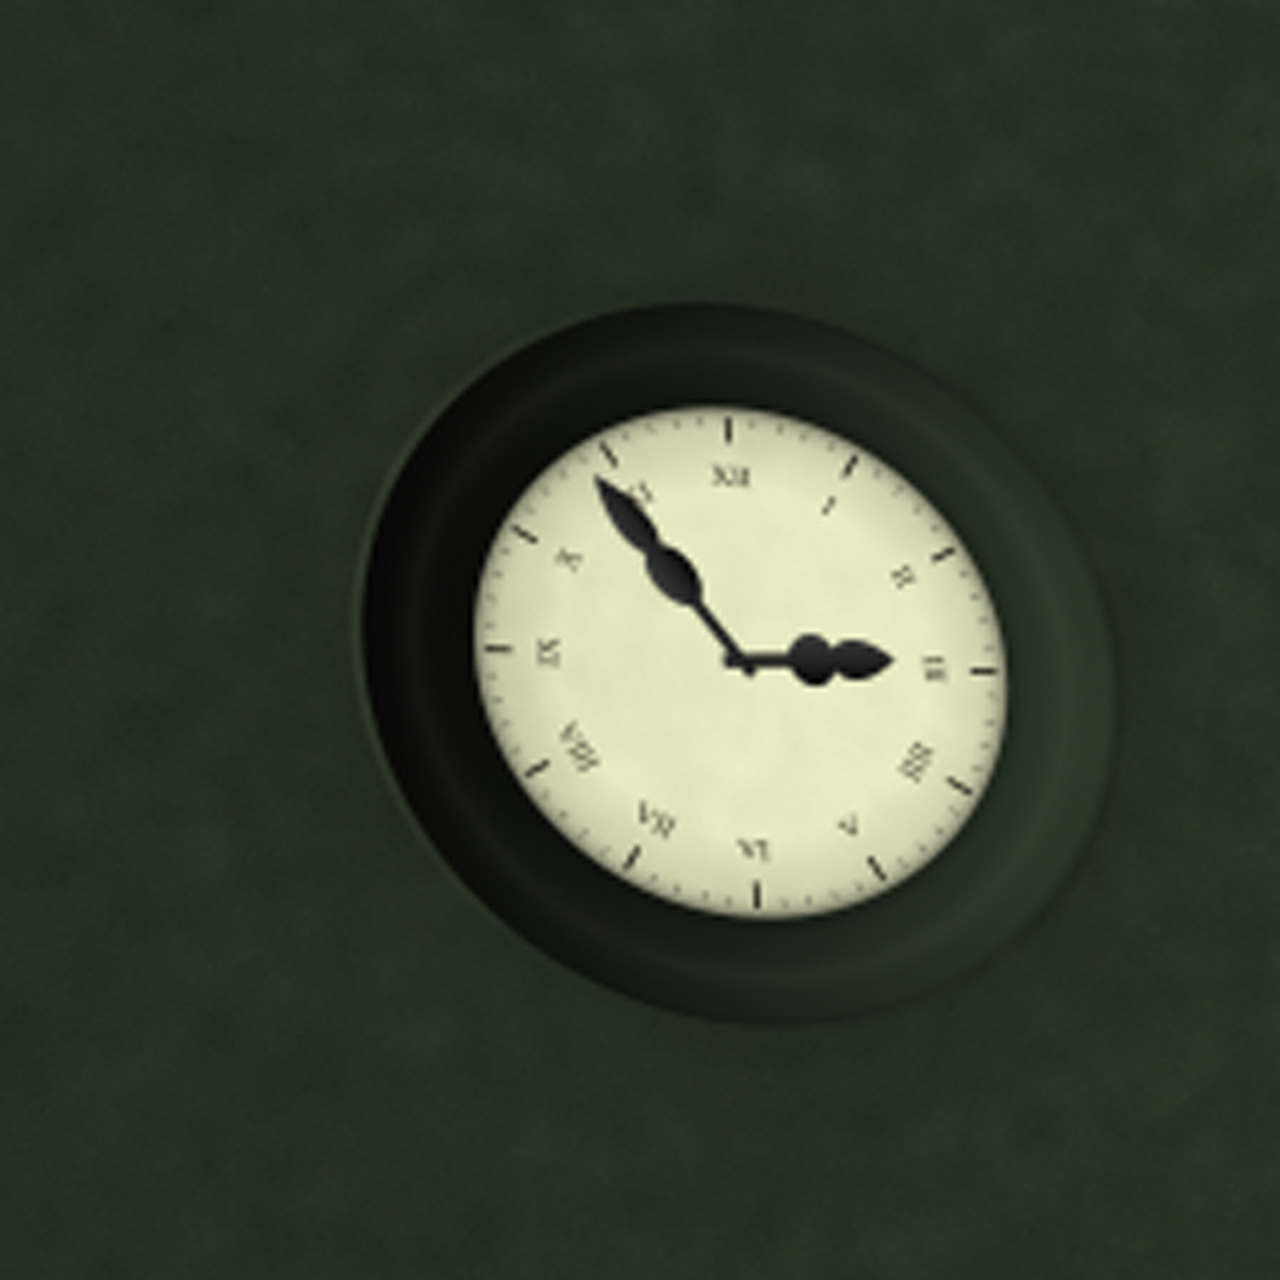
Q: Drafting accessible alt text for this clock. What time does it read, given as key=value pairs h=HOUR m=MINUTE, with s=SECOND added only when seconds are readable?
h=2 m=54
